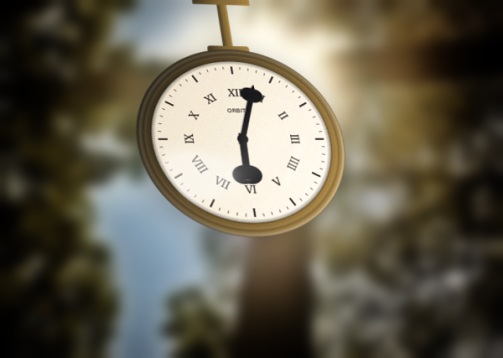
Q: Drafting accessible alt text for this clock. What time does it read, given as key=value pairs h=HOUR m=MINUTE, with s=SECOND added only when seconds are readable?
h=6 m=3
